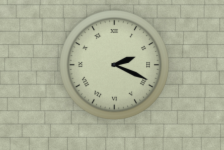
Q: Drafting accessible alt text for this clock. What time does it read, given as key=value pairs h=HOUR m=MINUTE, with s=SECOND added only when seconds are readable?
h=2 m=19
